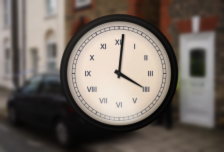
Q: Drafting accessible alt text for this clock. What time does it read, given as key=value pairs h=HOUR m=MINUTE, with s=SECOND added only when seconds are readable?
h=4 m=1
